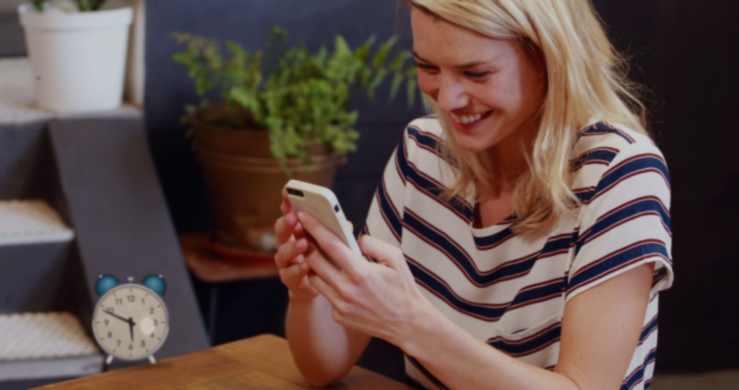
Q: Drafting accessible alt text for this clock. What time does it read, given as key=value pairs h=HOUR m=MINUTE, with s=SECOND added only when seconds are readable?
h=5 m=49
